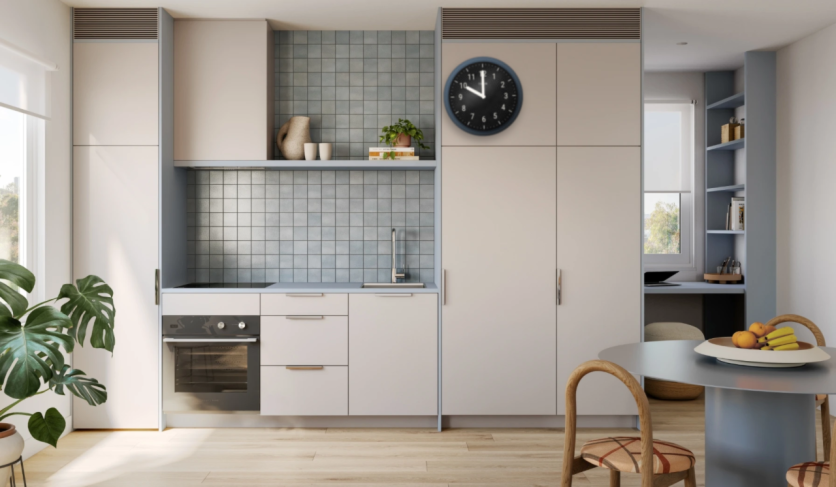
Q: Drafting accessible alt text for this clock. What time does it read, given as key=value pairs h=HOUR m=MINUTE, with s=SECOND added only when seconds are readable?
h=10 m=0
